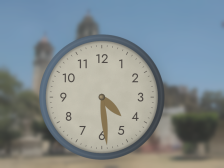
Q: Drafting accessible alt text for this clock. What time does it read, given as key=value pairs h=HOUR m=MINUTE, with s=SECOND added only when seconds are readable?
h=4 m=29
